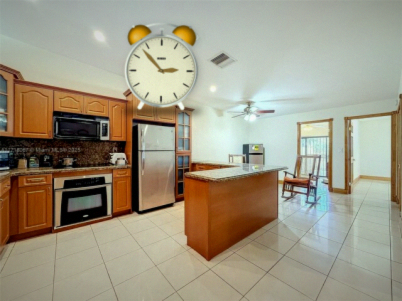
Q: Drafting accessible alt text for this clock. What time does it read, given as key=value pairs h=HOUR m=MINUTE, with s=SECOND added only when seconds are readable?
h=2 m=53
